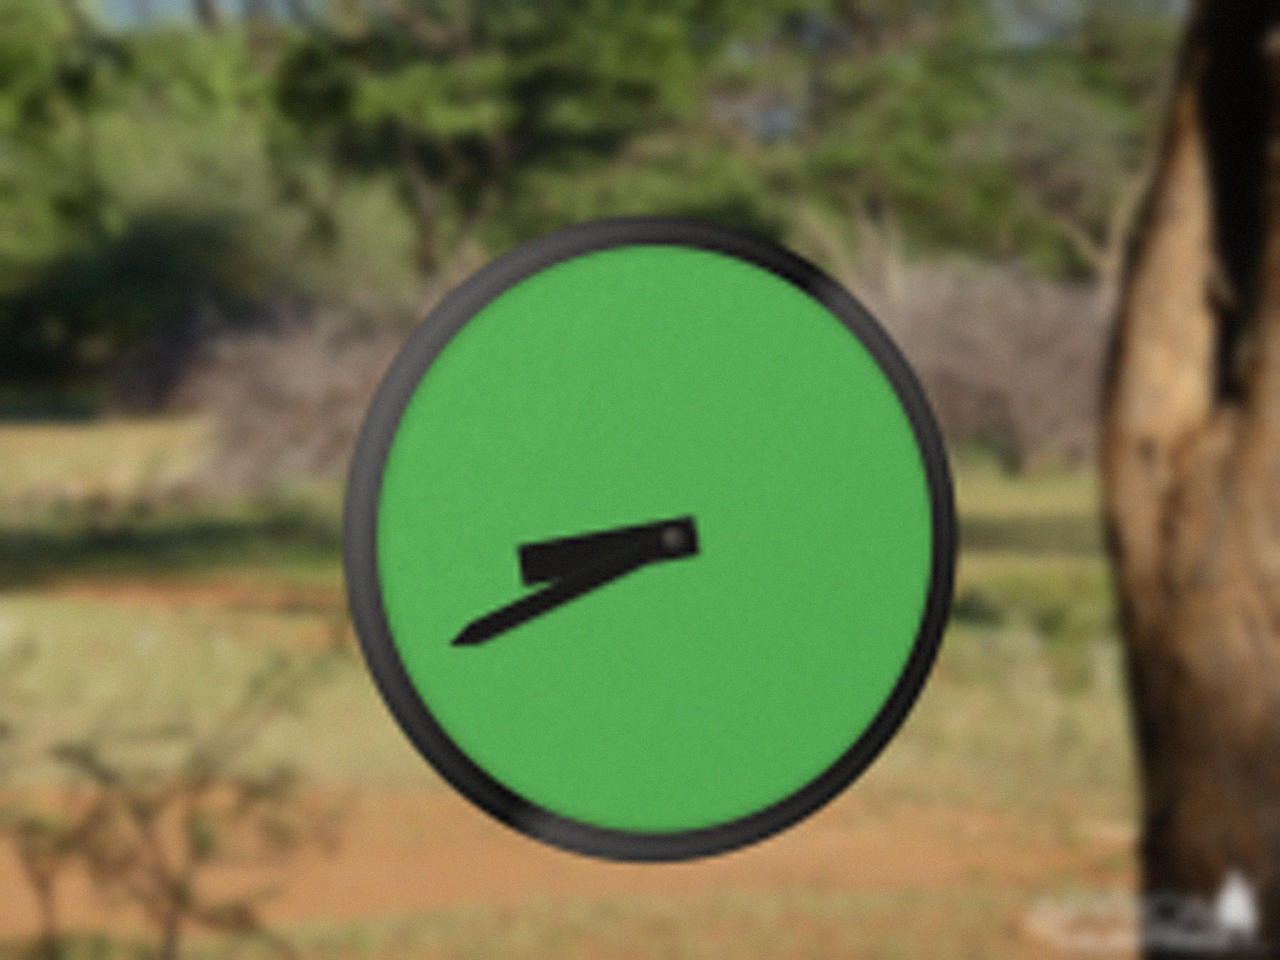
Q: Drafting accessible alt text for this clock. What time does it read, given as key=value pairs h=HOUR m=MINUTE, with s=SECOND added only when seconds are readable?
h=8 m=41
